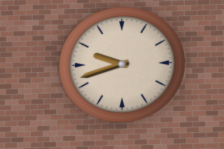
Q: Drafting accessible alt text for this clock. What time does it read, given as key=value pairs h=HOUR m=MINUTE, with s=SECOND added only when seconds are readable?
h=9 m=42
